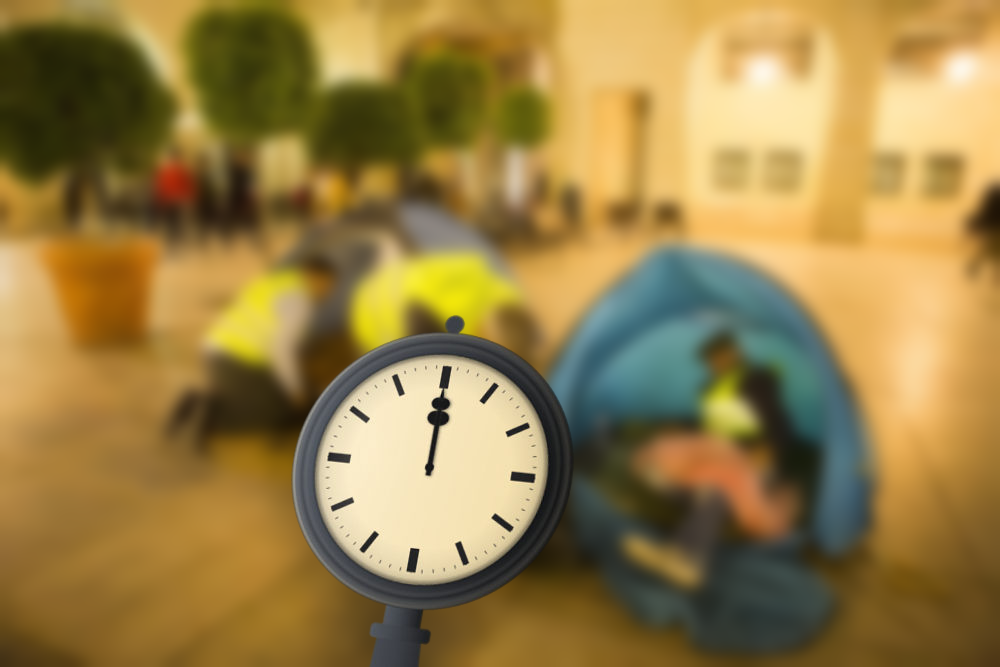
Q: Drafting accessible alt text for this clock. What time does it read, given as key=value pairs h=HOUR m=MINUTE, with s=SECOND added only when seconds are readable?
h=12 m=0
